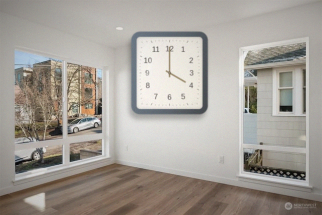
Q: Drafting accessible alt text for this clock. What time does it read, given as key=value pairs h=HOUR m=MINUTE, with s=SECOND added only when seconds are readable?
h=4 m=0
